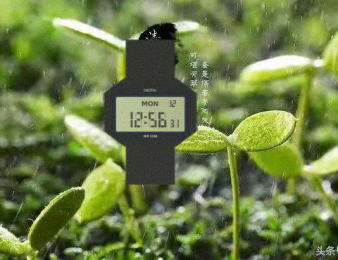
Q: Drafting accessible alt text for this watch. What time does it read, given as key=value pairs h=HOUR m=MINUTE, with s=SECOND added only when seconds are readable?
h=12 m=56 s=31
